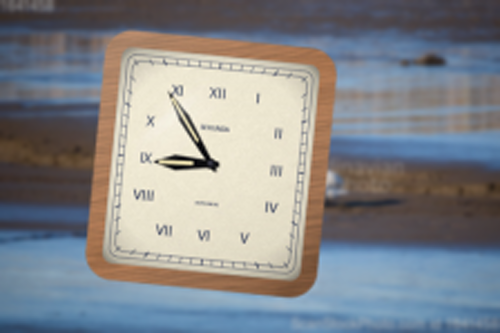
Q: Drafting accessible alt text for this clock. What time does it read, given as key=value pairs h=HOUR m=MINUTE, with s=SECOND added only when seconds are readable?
h=8 m=54
